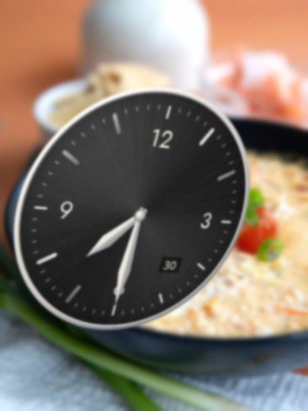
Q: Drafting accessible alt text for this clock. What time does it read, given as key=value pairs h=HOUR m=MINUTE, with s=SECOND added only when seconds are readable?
h=7 m=30
